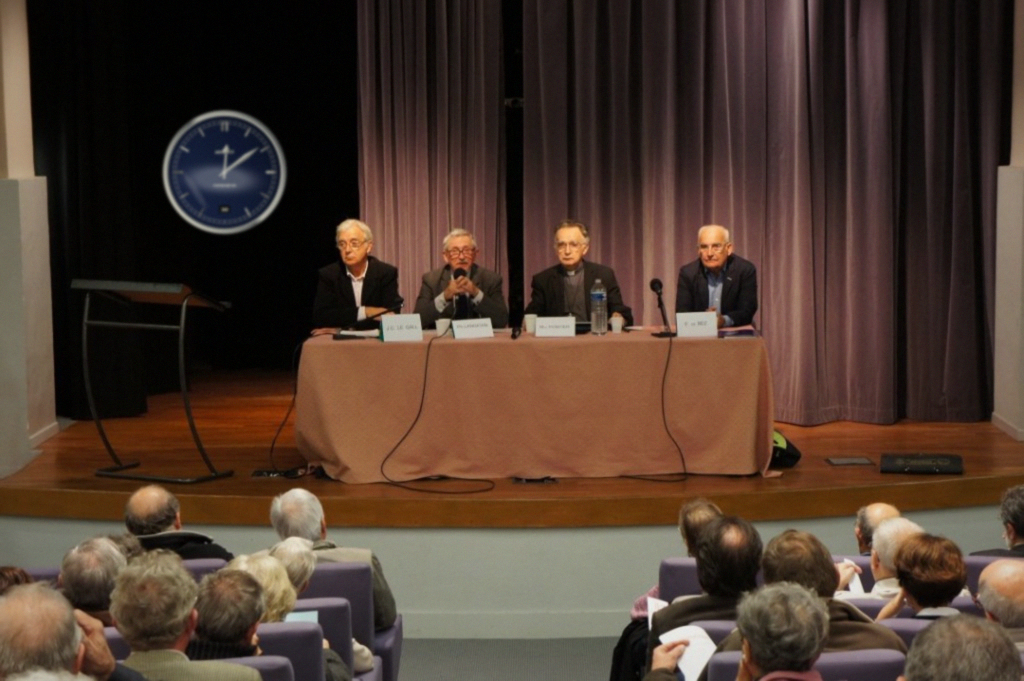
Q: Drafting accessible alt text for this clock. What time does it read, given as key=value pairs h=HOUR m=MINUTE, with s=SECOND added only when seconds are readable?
h=12 m=9
